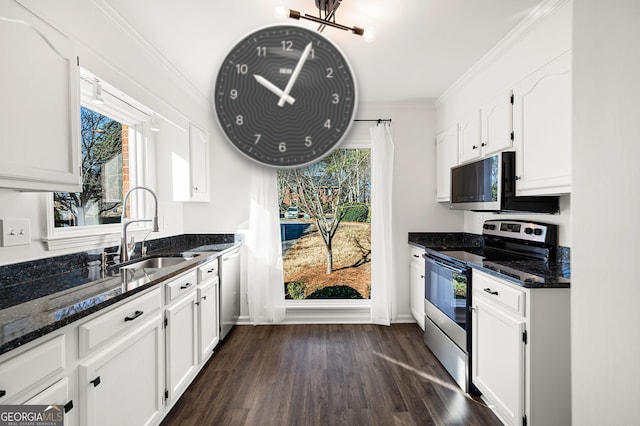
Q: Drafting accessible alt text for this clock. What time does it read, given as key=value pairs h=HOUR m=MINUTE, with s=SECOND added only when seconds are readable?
h=10 m=4
